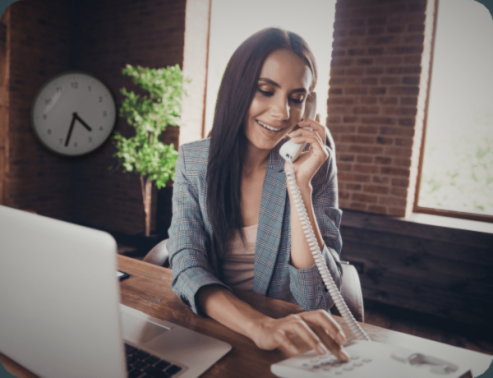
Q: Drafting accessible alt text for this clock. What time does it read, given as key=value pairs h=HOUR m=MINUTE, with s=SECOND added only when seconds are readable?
h=4 m=33
